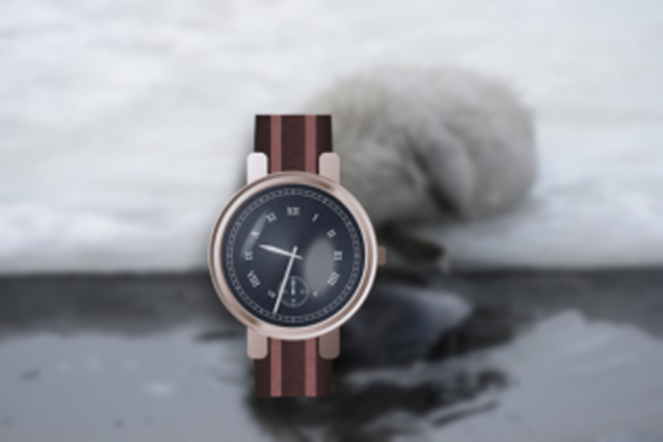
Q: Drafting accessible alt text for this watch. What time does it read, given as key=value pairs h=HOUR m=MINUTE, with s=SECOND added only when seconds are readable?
h=9 m=33
